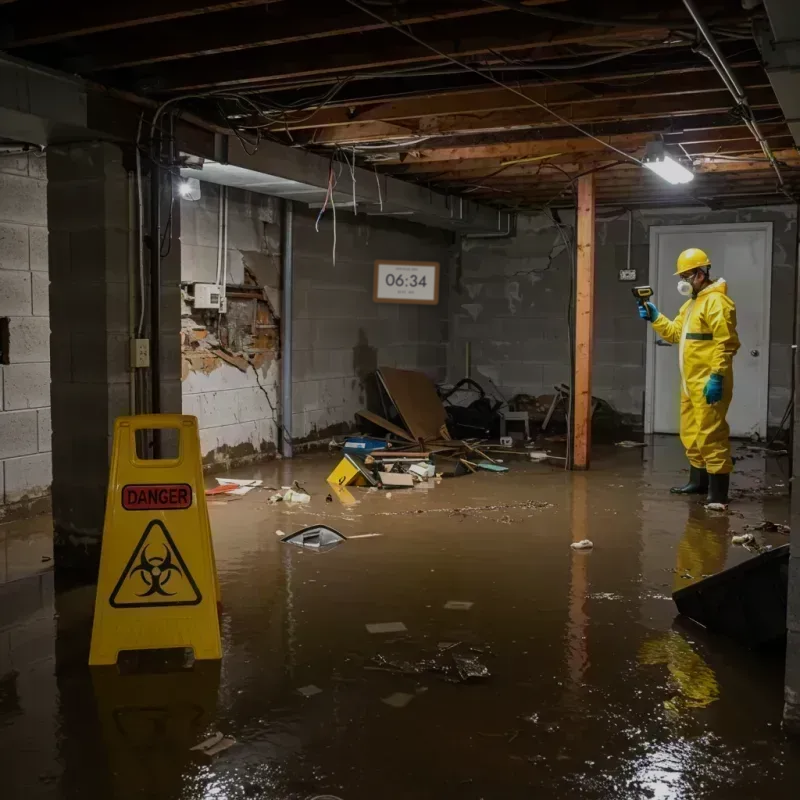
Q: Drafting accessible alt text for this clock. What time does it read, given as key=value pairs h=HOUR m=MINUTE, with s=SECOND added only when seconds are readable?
h=6 m=34
